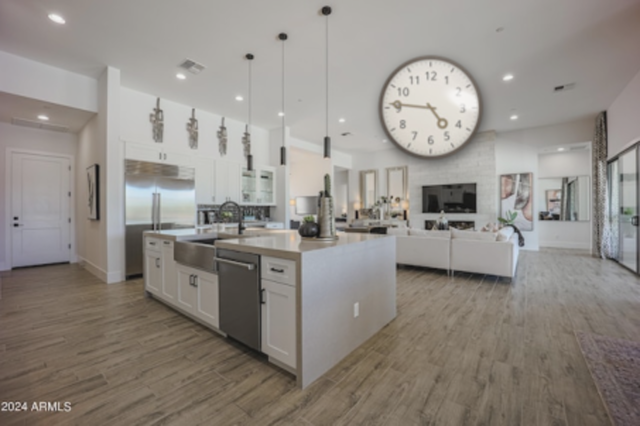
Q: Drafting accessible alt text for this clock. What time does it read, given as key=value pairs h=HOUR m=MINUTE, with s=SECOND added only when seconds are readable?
h=4 m=46
